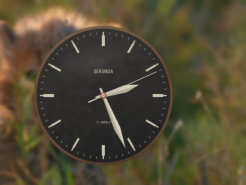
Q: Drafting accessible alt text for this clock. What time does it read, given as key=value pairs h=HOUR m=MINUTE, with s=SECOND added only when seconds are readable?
h=2 m=26 s=11
